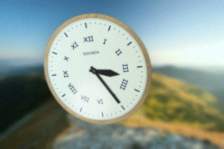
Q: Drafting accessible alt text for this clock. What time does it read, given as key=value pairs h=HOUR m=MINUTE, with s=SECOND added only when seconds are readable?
h=3 m=25
